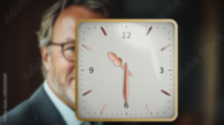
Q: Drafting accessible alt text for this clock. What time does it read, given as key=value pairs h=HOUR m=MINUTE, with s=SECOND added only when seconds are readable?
h=10 m=30
